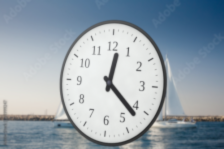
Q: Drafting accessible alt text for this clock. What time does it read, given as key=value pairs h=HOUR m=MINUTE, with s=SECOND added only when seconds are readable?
h=12 m=22
